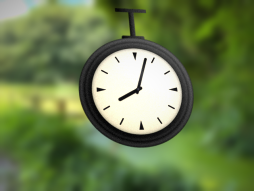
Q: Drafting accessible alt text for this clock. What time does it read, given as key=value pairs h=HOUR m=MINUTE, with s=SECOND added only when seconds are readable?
h=8 m=3
